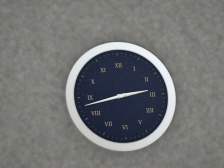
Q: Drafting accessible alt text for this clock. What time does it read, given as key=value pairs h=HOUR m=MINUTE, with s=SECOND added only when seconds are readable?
h=2 m=43
